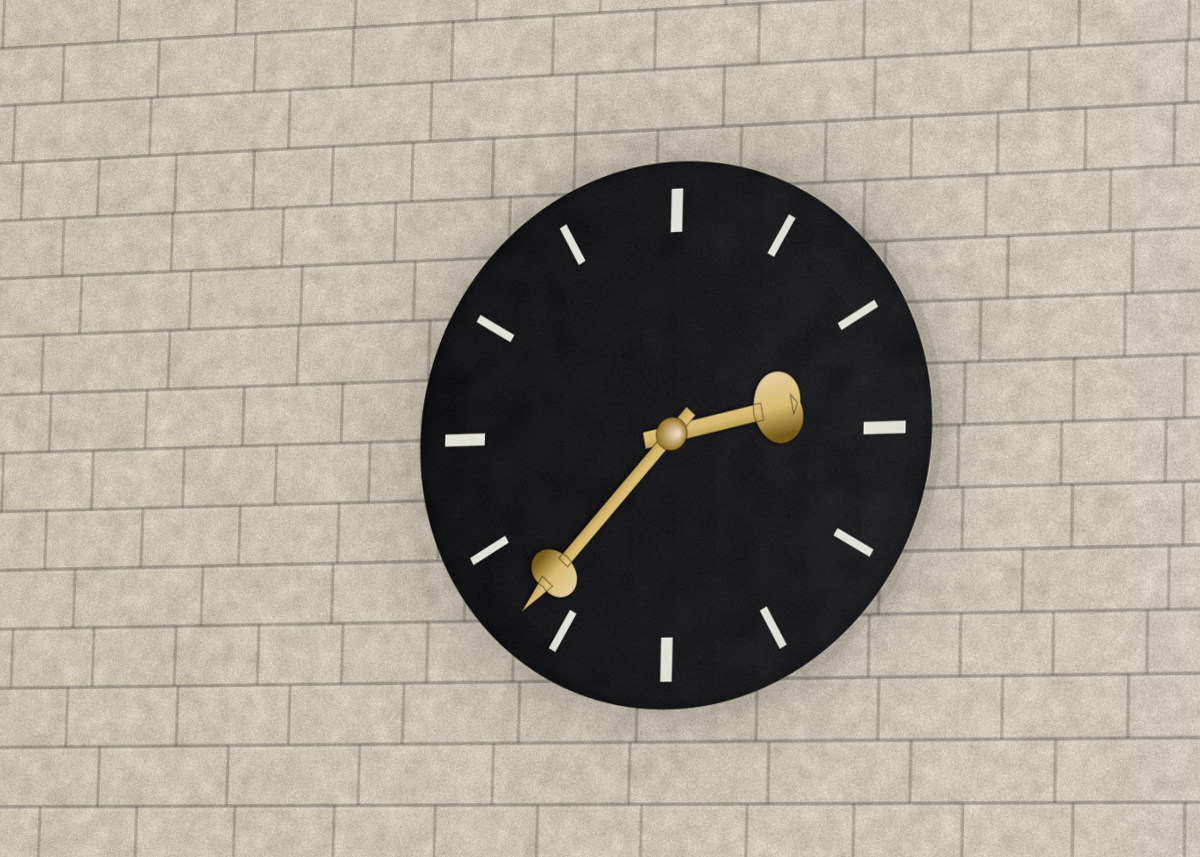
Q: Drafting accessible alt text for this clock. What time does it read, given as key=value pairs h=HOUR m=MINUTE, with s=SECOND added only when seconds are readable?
h=2 m=37
